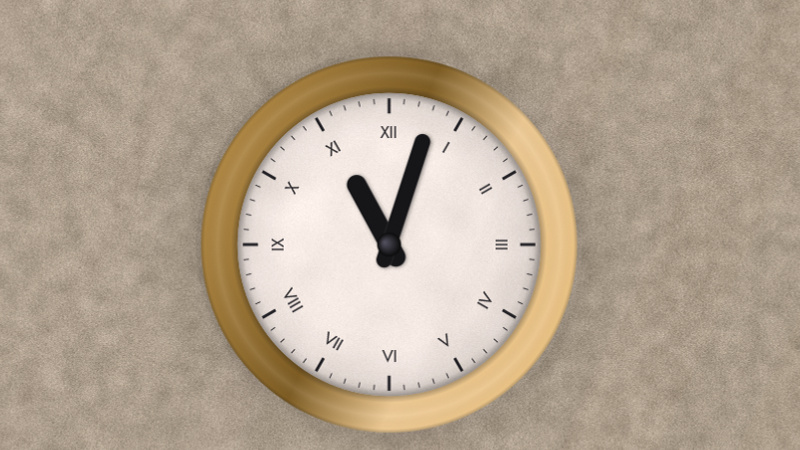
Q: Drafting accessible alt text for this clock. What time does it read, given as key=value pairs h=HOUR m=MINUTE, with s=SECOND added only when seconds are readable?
h=11 m=3
